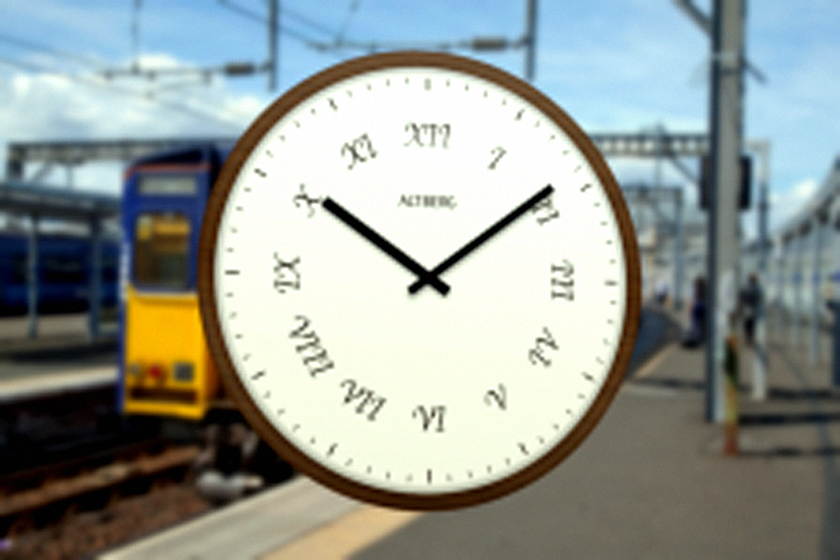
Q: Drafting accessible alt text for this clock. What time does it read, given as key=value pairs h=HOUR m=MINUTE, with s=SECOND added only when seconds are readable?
h=10 m=9
